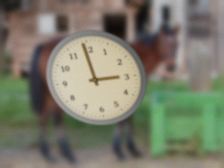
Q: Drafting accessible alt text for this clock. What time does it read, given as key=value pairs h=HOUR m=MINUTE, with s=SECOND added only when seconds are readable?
h=2 m=59
